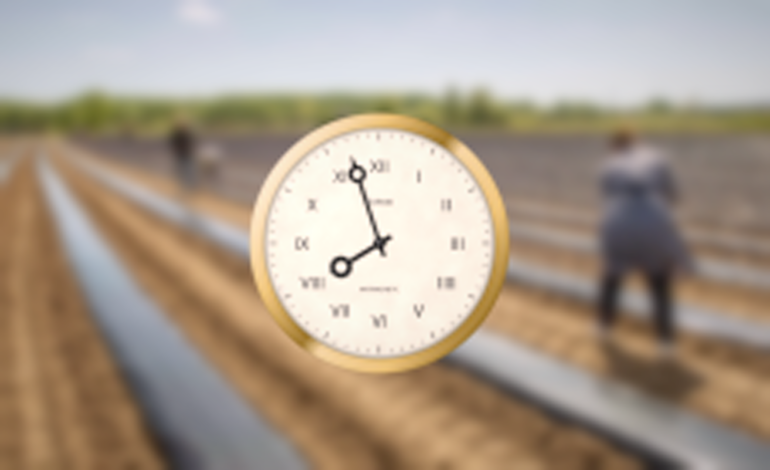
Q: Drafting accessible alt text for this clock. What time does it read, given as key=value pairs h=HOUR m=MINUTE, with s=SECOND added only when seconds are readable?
h=7 m=57
